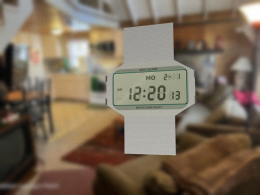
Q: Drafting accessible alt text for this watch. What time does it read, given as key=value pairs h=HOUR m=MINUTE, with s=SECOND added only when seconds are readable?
h=12 m=20 s=13
